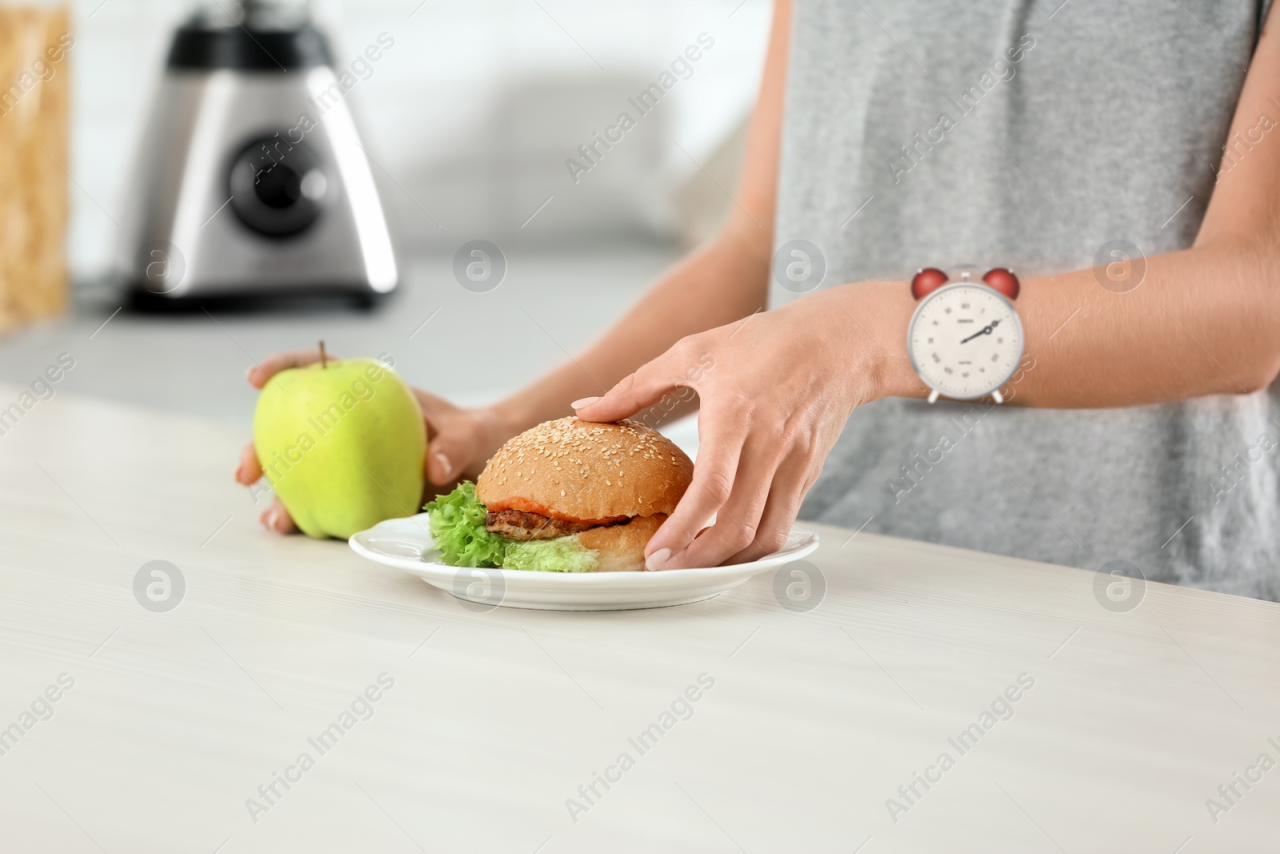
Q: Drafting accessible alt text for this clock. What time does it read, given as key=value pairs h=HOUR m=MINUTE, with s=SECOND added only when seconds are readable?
h=2 m=10
